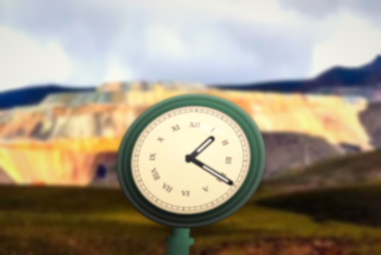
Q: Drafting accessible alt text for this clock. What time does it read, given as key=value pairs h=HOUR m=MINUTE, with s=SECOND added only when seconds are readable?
h=1 m=20
